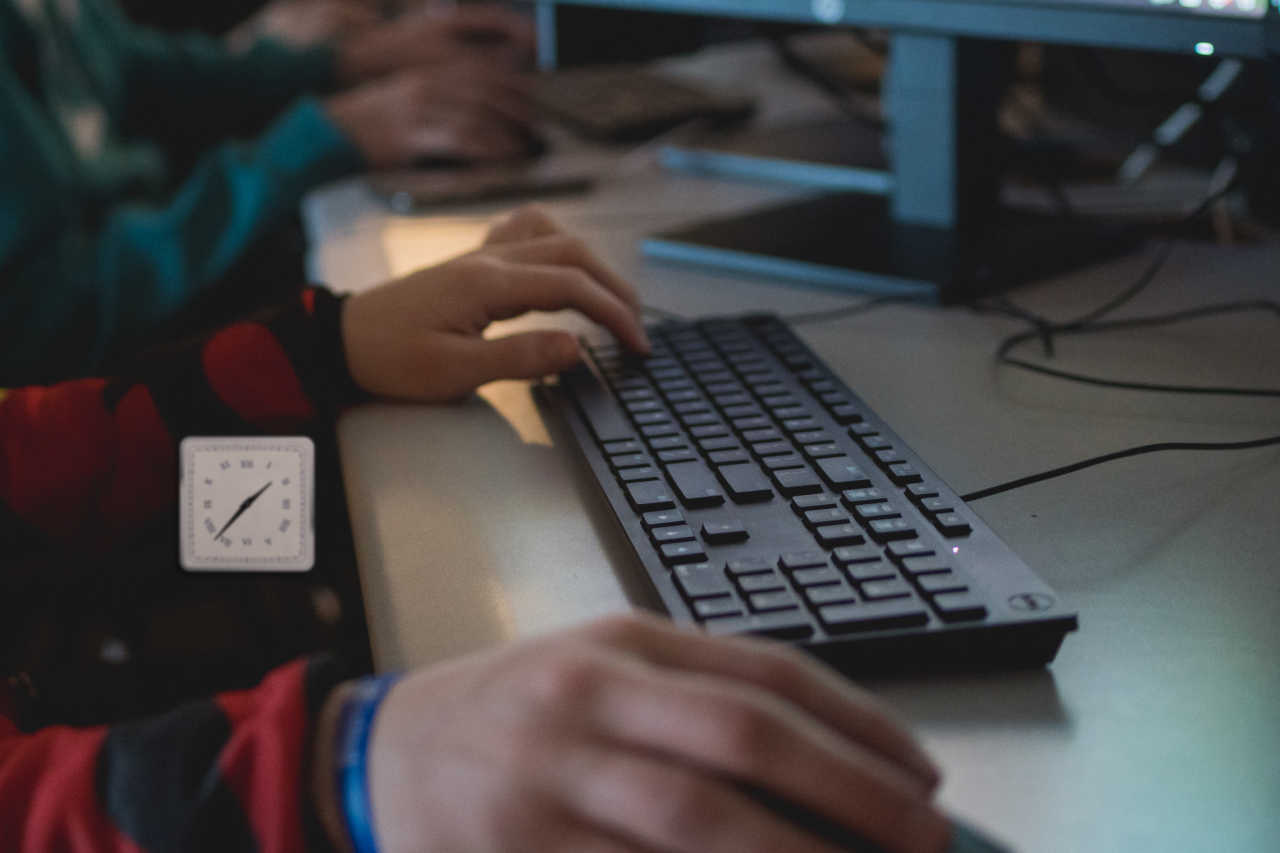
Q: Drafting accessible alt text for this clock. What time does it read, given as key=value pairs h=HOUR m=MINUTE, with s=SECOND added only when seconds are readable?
h=1 m=37
